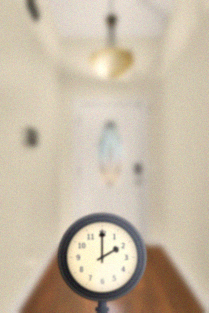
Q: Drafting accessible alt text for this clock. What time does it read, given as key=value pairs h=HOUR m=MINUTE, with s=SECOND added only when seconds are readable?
h=2 m=0
